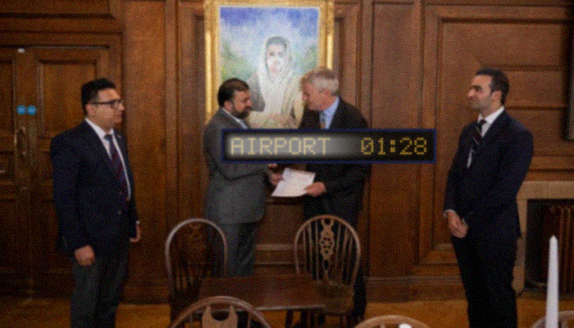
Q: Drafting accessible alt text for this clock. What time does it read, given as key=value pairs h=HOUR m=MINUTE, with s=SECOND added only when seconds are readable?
h=1 m=28
